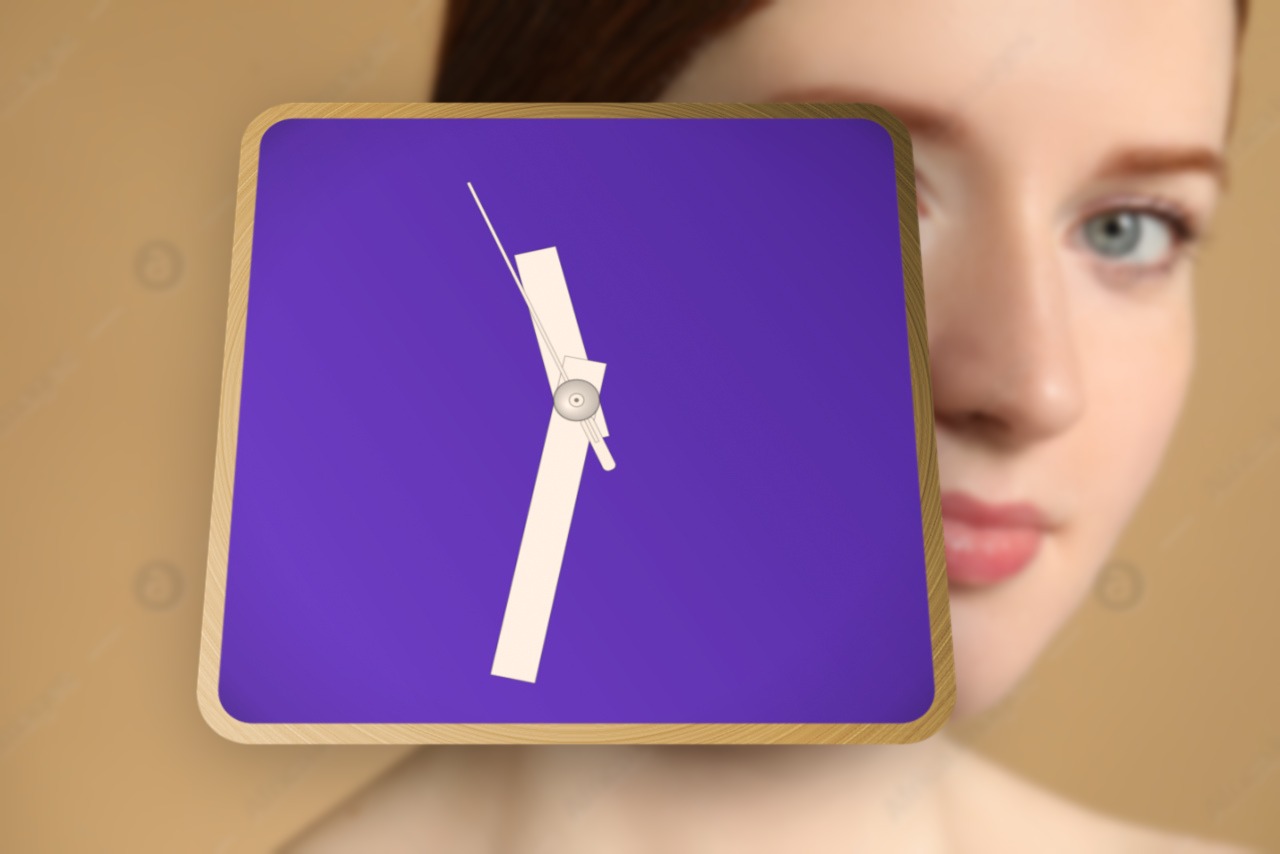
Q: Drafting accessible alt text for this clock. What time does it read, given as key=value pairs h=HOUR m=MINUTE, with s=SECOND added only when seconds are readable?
h=11 m=31 s=56
